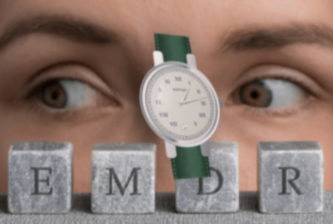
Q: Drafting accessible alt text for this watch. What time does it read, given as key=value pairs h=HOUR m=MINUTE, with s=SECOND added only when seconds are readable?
h=1 m=13
